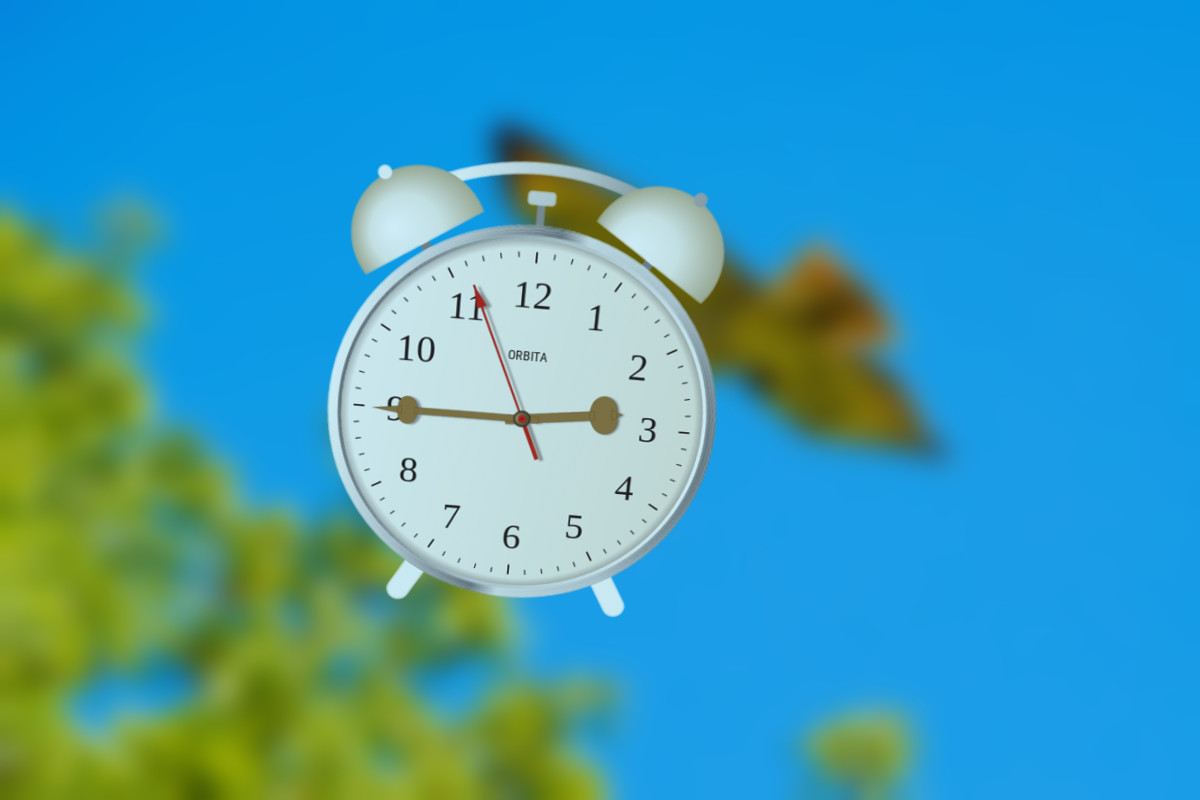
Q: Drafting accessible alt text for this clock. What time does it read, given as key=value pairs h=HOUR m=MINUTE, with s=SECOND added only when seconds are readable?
h=2 m=44 s=56
